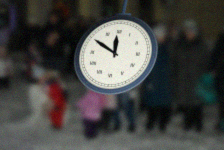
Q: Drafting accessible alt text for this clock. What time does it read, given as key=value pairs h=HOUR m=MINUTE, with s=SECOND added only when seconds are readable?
h=11 m=50
